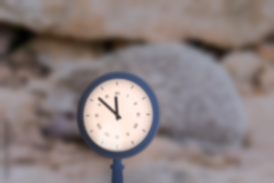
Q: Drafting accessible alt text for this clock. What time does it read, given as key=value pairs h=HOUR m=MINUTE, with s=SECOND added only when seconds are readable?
h=11 m=52
